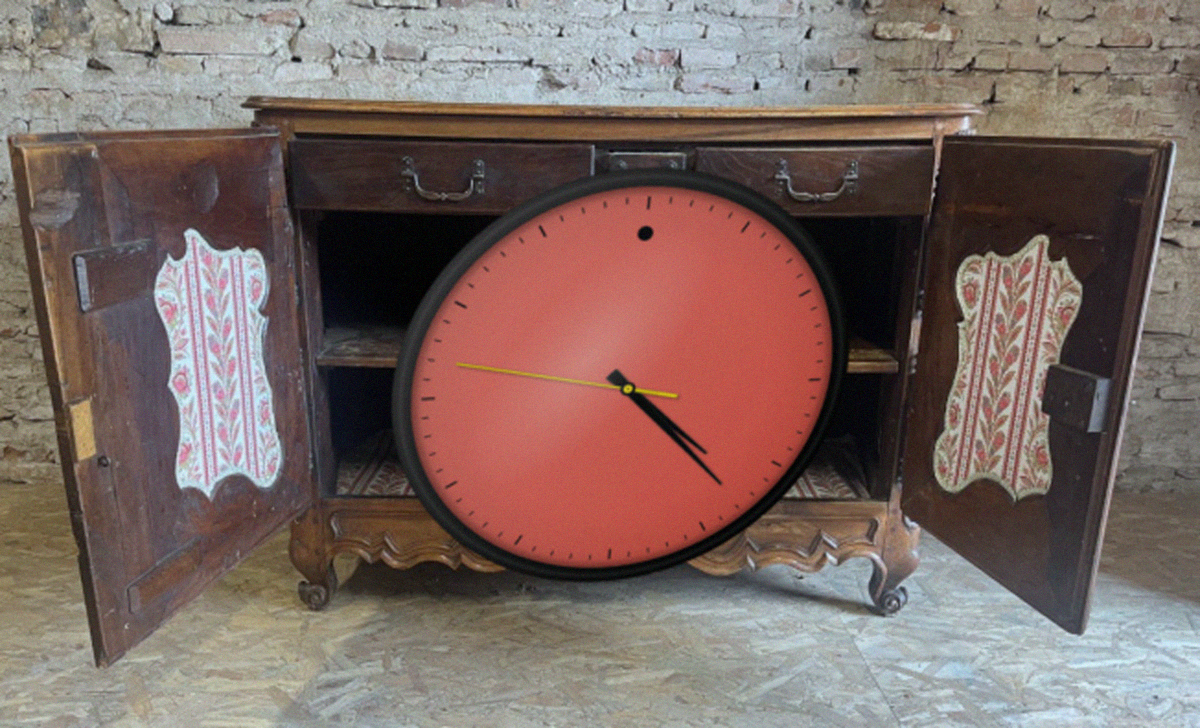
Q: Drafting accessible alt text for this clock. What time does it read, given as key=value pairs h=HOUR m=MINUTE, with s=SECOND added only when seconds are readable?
h=4 m=22 s=47
